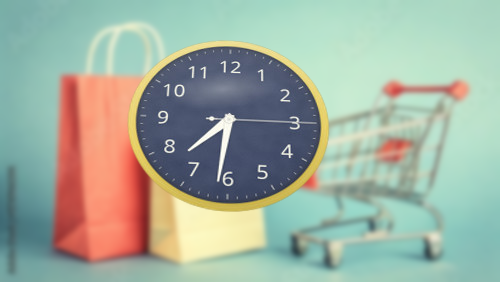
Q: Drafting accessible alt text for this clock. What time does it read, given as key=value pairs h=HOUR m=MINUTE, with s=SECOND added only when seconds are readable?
h=7 m=31 s=15
